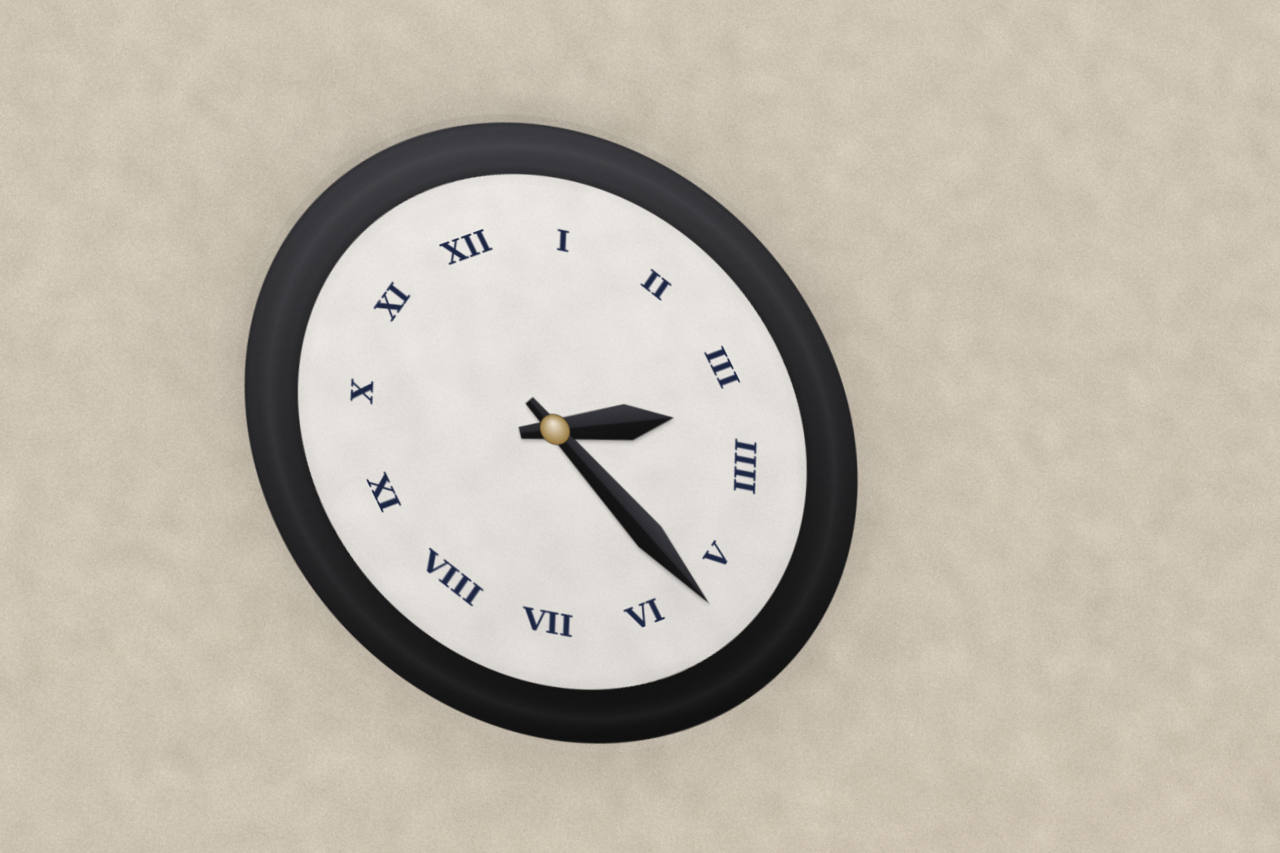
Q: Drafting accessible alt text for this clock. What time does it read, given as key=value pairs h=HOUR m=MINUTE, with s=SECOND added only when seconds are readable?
h=3 m=27
